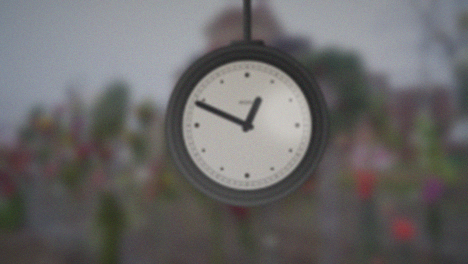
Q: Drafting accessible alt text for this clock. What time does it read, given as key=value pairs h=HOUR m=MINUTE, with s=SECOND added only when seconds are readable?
h=12 m=49
